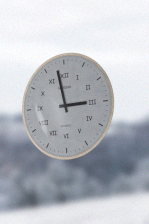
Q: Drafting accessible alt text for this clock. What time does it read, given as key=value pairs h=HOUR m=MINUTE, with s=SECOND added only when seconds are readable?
h=2 m=58
